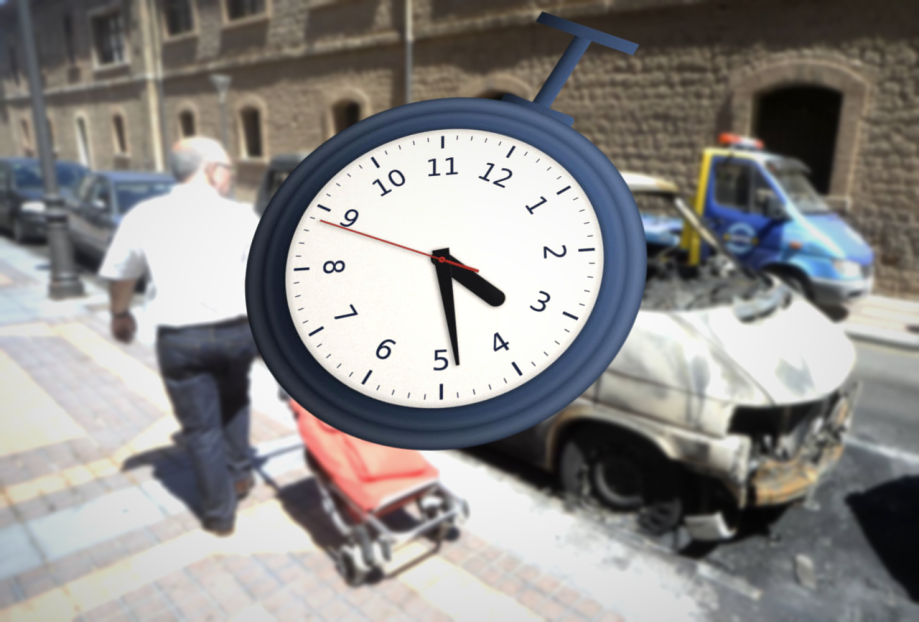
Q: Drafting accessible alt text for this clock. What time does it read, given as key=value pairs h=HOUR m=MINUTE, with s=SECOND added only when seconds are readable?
h=3 m=23 s=44
